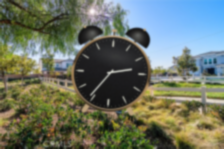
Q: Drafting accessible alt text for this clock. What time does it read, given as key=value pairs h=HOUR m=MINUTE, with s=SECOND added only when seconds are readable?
h=2 m=36
